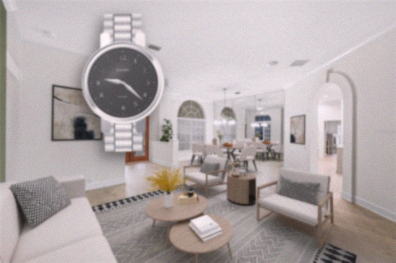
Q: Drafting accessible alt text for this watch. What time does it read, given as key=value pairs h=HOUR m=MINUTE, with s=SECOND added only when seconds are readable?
h=9 m=22
